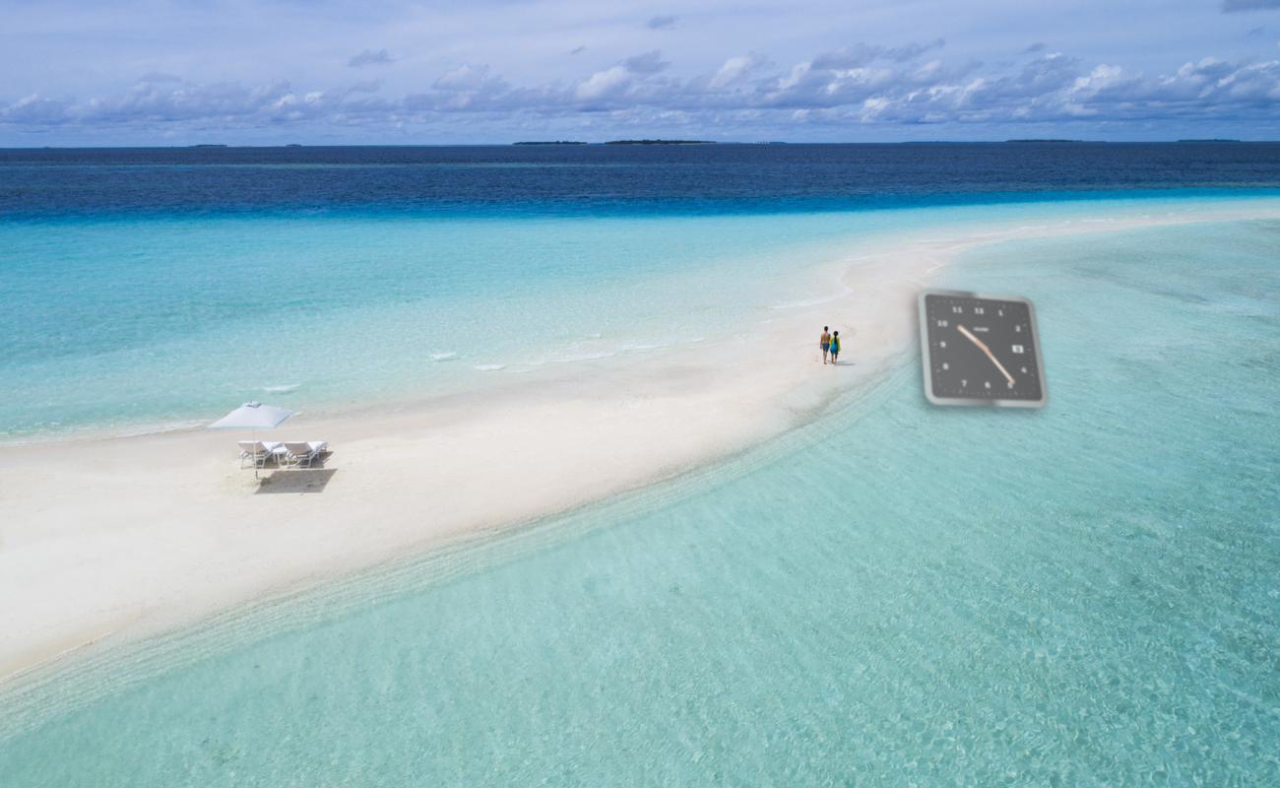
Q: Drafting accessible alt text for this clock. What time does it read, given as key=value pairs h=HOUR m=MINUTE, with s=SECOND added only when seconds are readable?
h=10 m=24
